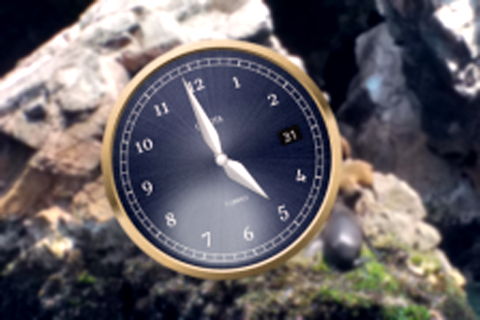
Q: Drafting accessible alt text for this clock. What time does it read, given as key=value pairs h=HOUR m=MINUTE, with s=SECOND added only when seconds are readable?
h=4 m=59
